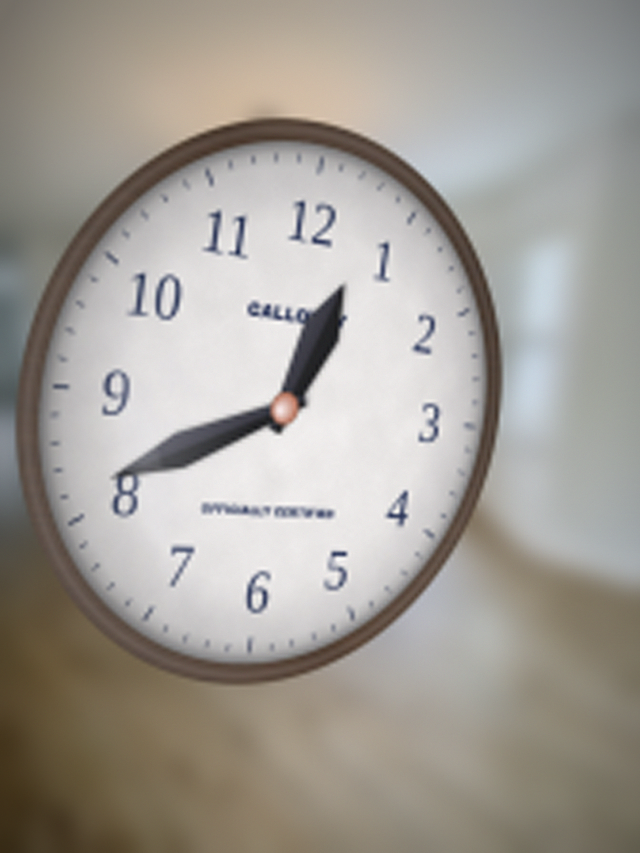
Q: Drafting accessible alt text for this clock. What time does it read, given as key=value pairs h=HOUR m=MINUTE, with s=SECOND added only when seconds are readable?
h=12 m=41
